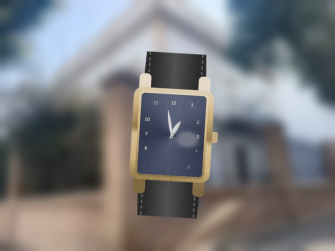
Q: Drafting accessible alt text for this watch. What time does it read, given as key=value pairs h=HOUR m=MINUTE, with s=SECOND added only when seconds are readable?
h=12 m=58
